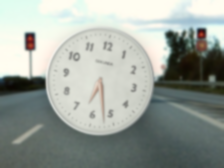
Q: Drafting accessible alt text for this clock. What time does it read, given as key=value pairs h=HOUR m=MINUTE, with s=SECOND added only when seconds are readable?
h=6 m=27
